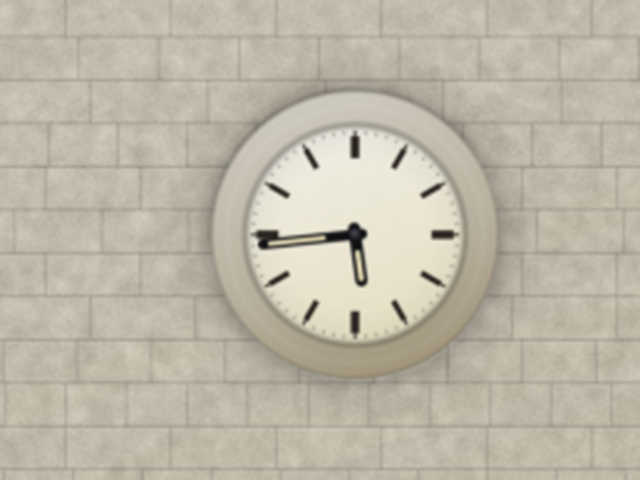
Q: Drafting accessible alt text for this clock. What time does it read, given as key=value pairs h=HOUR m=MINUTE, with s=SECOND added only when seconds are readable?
h=5 m=44
